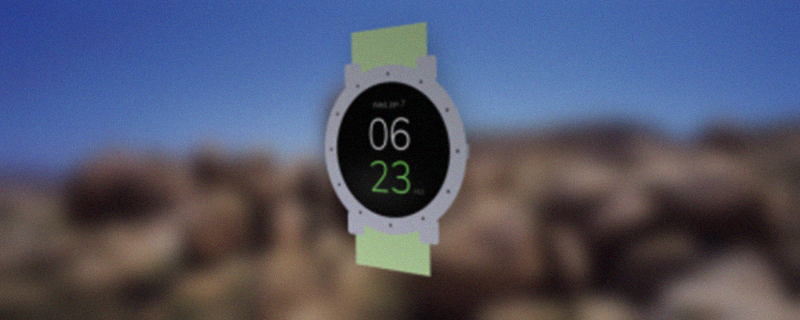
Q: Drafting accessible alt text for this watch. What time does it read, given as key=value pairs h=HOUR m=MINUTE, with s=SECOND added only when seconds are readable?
h=6 m=23
